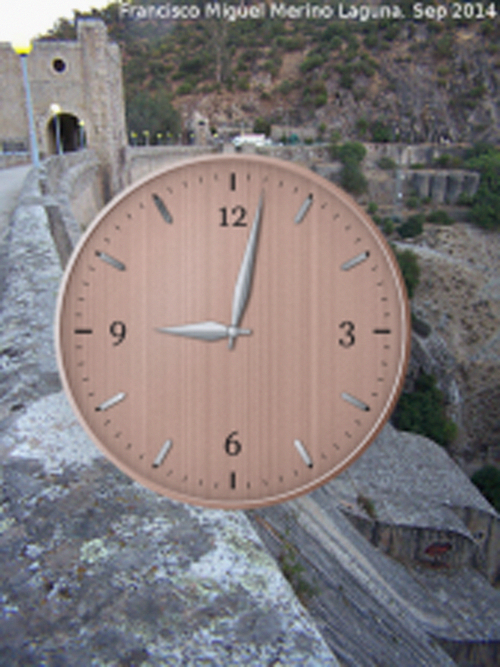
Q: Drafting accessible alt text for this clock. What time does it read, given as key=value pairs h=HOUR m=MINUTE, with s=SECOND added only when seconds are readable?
h=9 m=2
